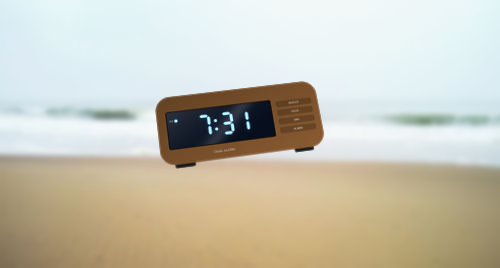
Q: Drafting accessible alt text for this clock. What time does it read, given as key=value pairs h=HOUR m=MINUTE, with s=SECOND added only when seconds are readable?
h=7 m=31
